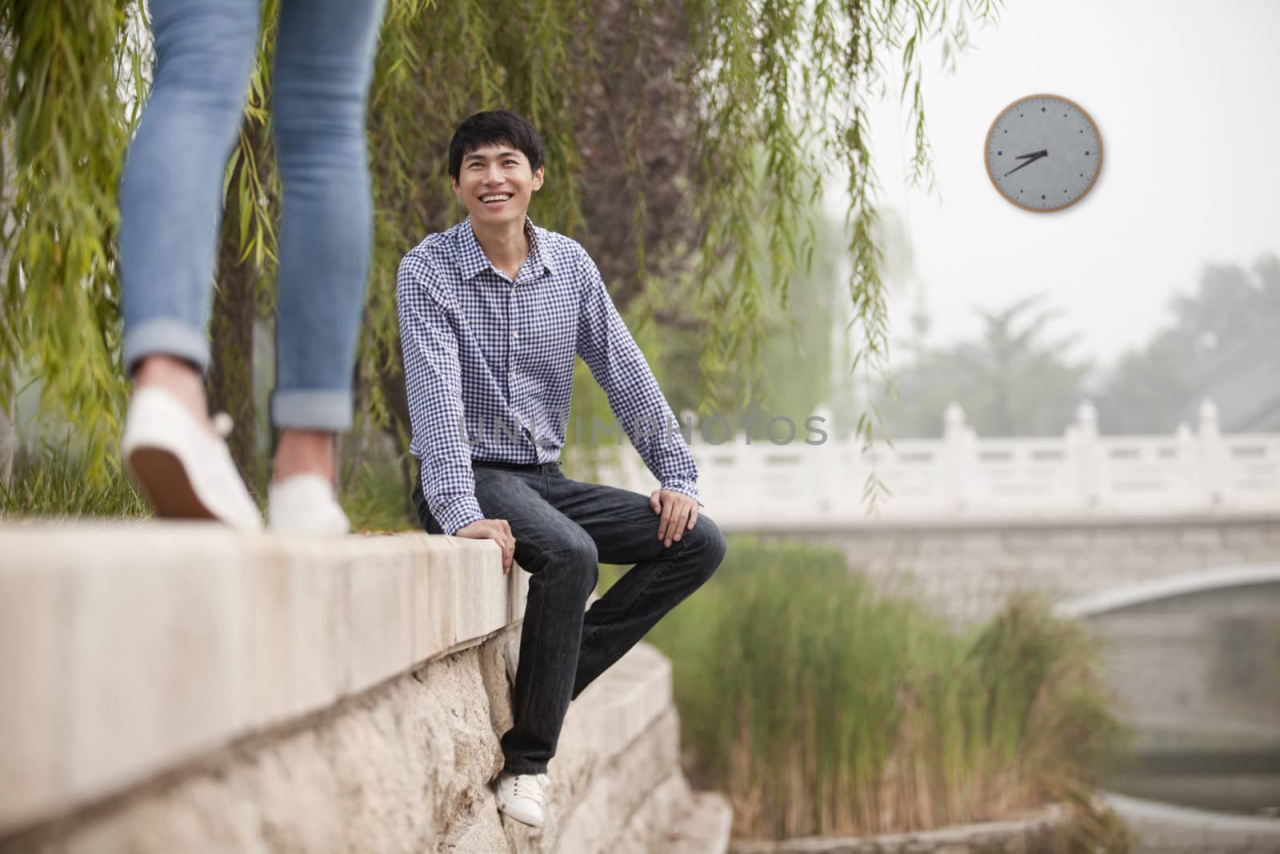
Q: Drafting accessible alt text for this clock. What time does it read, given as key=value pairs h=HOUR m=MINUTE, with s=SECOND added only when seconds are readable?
h=8 m=40
